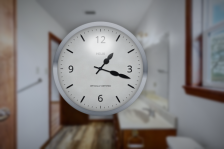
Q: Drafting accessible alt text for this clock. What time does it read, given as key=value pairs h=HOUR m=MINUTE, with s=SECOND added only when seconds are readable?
h=1 m=18
